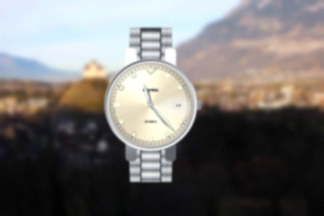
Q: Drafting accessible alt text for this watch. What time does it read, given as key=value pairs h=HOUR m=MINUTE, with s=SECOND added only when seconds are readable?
h=11 m=23
